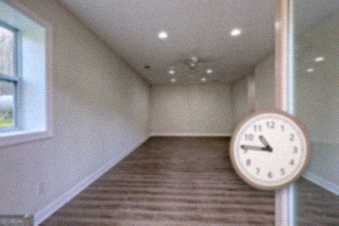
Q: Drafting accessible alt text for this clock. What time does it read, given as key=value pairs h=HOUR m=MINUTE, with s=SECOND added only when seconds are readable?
h=10 m=46
